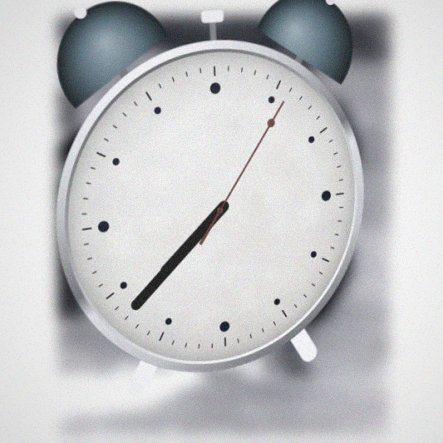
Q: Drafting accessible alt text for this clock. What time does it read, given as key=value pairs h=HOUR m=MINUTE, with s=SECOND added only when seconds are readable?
h=7 m=38 s=6
